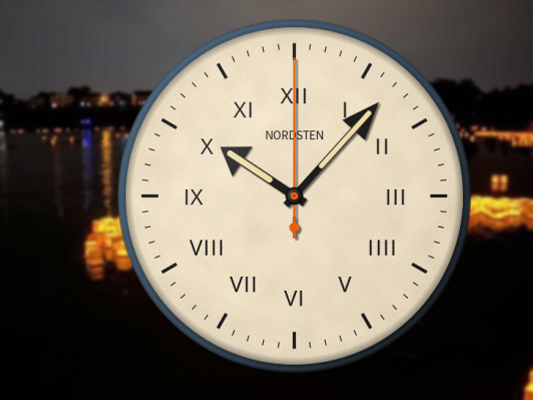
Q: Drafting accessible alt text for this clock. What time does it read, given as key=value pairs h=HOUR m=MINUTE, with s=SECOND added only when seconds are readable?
h=10 m=7 s=0
